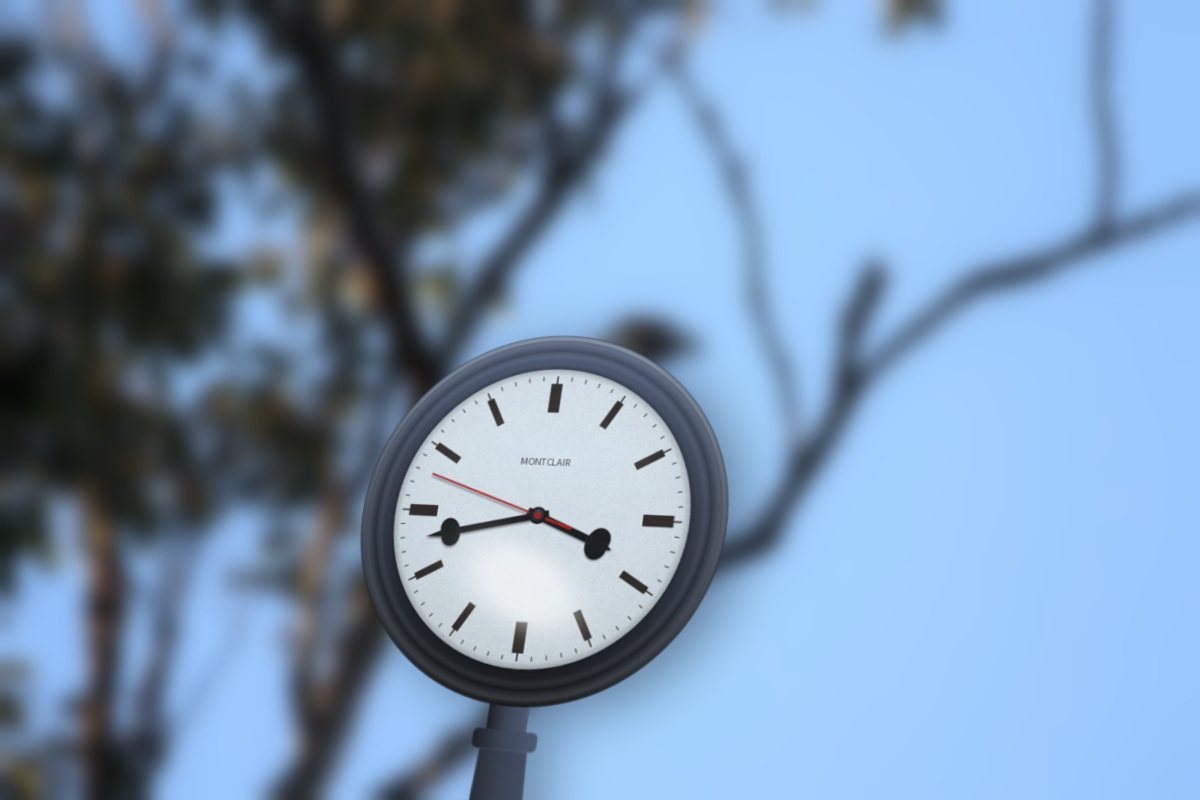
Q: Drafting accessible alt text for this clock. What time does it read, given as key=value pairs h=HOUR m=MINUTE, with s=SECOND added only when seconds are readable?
h=3 m=42 s=48
